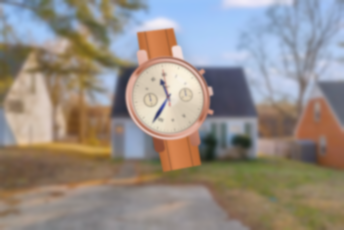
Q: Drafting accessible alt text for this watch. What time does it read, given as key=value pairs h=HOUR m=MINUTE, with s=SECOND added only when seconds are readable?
h=11 m=37
